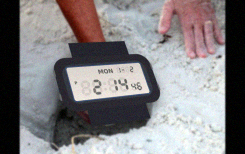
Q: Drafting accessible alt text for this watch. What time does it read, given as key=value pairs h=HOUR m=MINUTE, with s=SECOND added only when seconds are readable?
h=2 m=14 s=46
